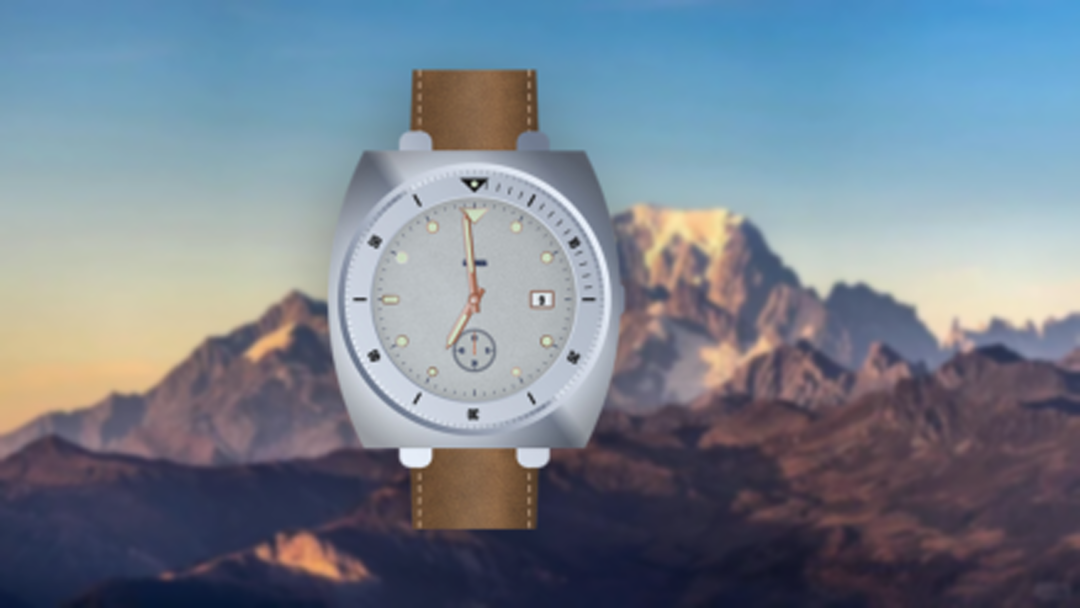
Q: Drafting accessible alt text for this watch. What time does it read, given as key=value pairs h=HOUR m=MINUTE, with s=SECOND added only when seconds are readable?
h=6 m=59
